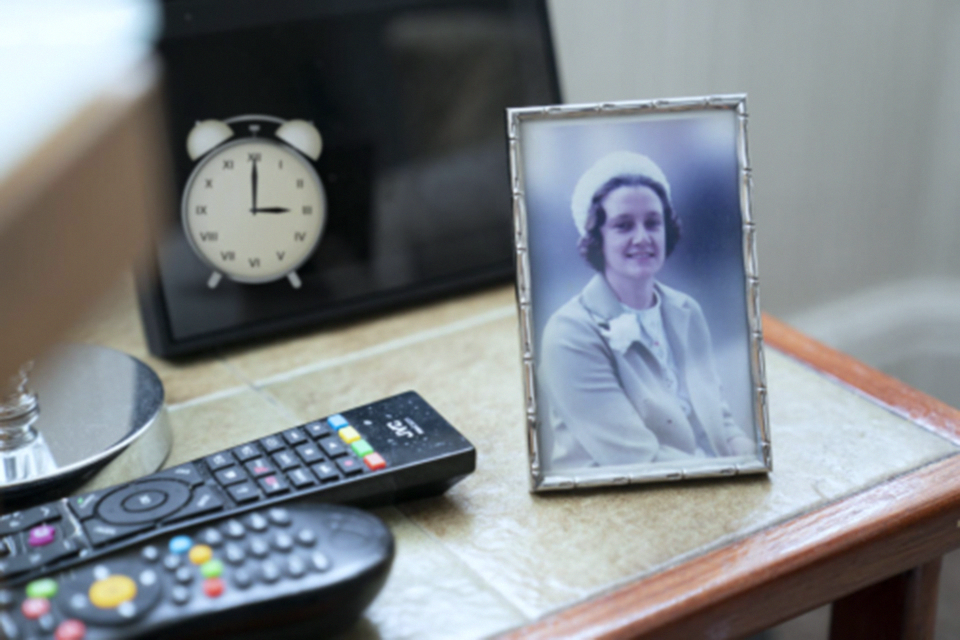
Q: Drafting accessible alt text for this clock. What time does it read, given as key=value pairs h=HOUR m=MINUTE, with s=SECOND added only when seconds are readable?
h=3 m=0
